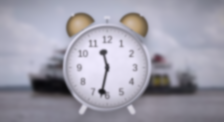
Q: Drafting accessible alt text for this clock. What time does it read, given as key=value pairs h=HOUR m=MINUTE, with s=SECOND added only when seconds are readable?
h=11 m=32
